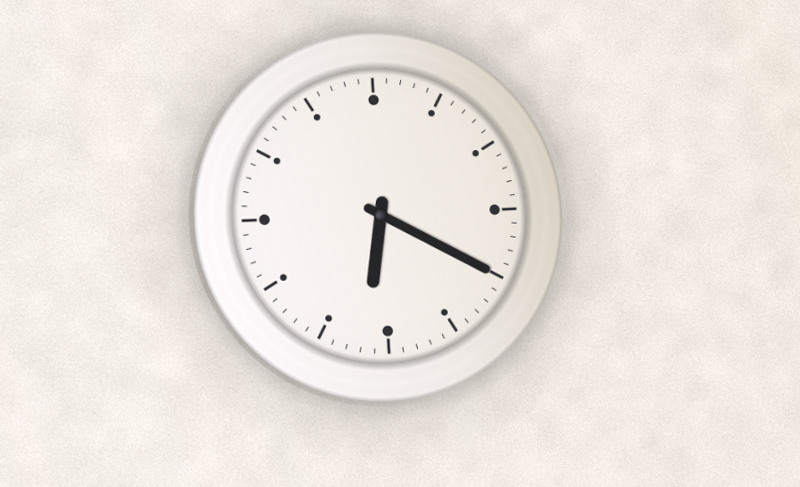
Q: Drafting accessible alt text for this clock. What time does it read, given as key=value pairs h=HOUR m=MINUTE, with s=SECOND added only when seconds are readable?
h=6 m=20
